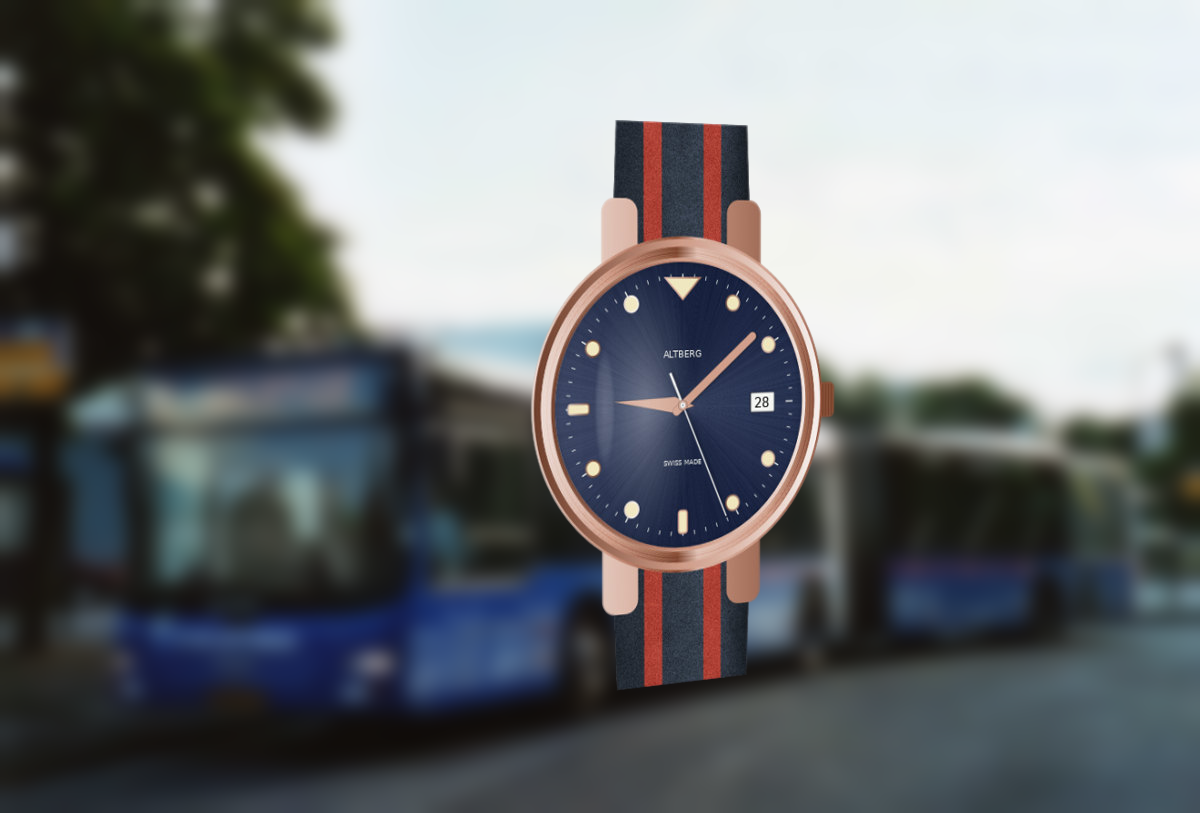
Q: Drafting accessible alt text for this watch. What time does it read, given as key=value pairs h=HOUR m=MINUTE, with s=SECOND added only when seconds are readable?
h=9 m=8 s=26
